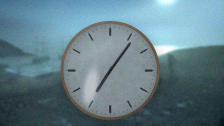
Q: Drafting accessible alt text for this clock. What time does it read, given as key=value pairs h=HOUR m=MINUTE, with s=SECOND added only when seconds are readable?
h=7 m=6
